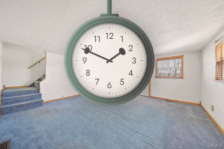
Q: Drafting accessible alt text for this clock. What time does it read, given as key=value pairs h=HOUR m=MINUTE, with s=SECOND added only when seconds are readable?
h=1 m=49
